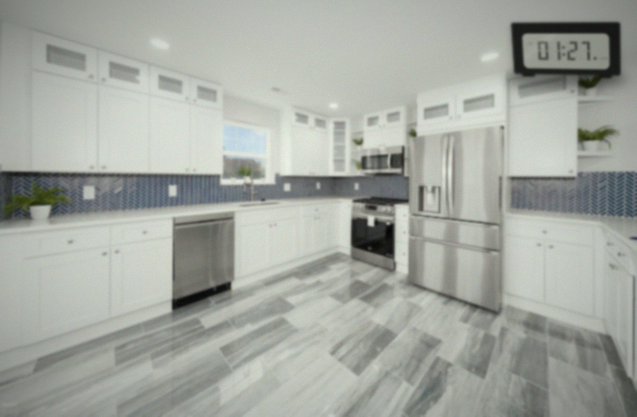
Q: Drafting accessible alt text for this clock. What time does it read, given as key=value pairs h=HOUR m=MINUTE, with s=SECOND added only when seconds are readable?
h=1 m=27
